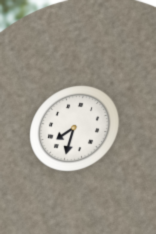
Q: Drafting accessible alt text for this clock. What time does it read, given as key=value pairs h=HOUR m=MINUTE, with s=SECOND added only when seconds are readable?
h=7 m=30
